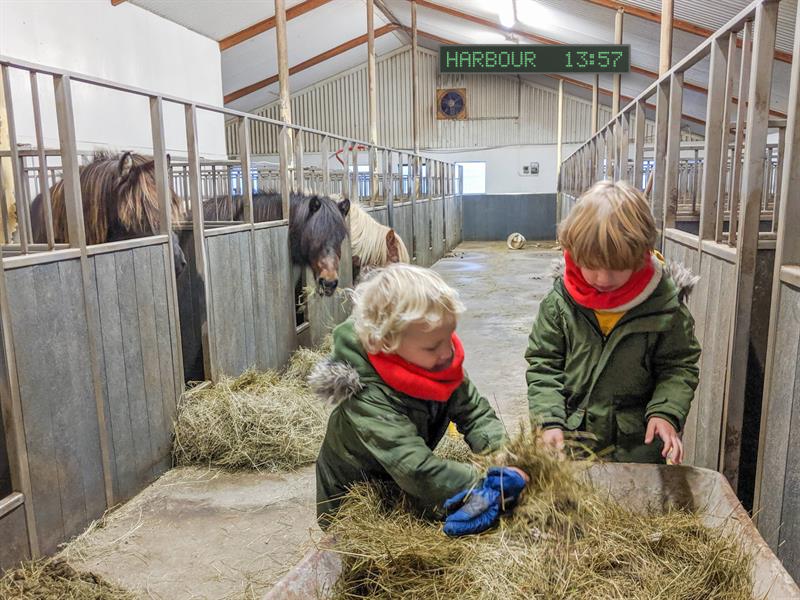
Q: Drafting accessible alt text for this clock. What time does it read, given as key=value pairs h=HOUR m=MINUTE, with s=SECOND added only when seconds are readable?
h=13 m=57
